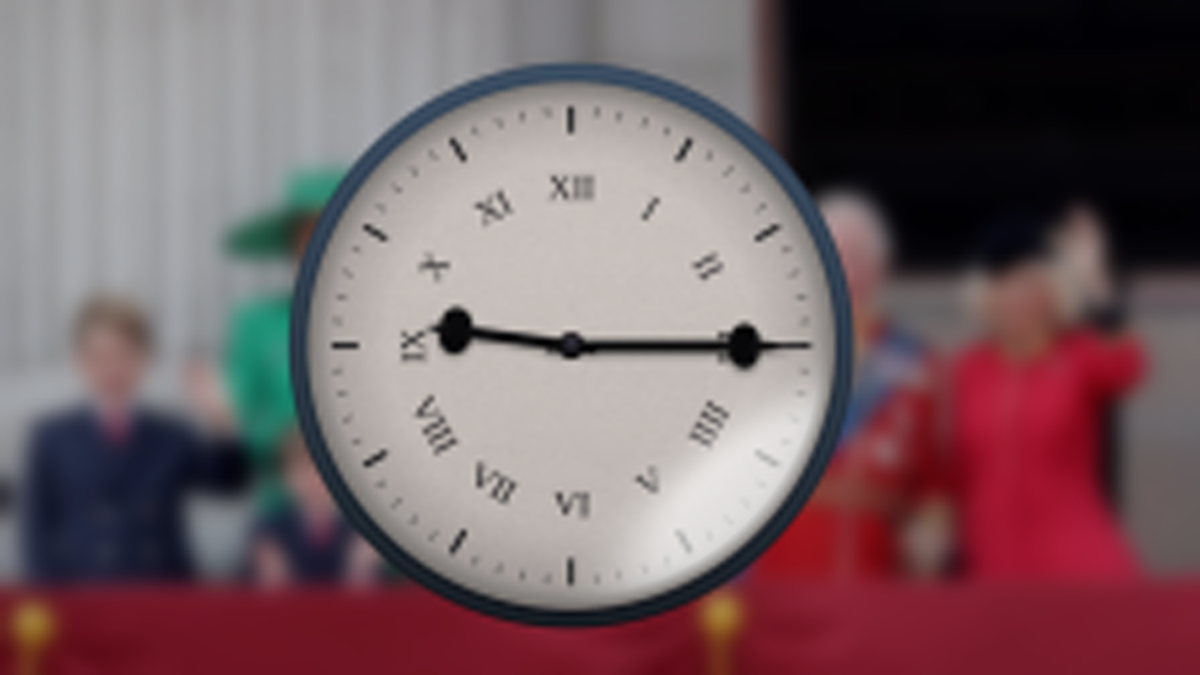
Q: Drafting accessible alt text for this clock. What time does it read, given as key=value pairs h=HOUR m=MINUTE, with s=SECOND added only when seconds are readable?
h=9 m=15
